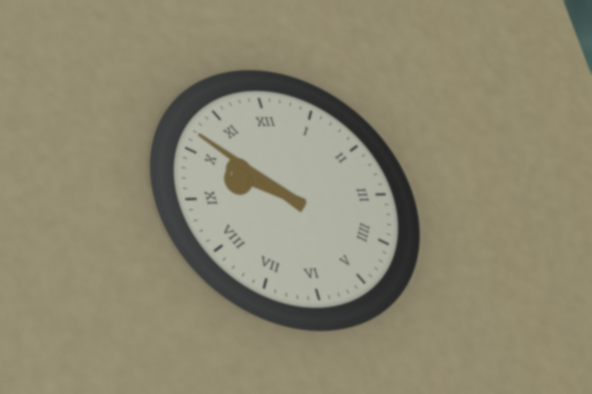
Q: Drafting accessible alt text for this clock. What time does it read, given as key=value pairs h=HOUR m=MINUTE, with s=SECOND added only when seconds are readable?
h=9 m=52
